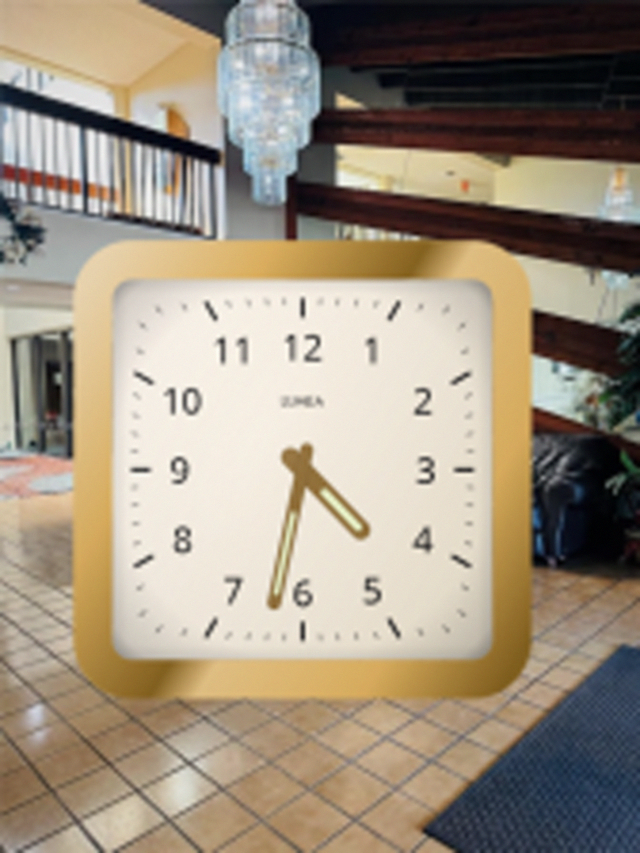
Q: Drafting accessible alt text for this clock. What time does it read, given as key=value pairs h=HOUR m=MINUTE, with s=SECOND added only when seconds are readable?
h=4 m=32
